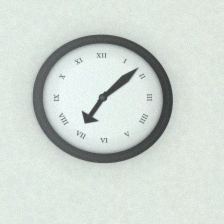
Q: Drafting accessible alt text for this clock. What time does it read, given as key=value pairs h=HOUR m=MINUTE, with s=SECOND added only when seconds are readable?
h=7 m=8
